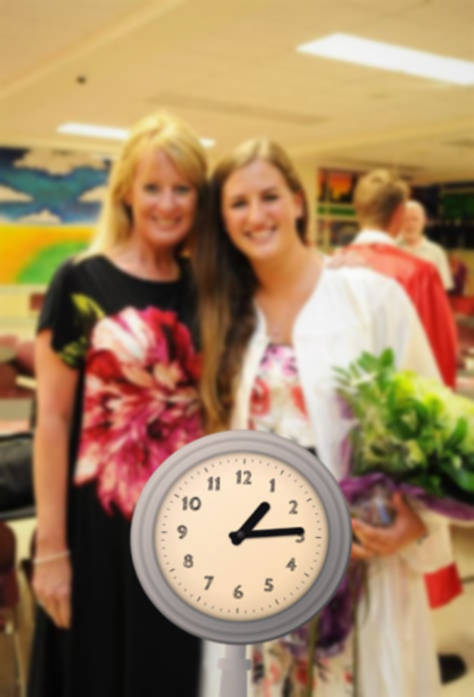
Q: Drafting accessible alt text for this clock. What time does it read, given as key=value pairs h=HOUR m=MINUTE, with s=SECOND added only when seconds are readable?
h=1 m=14
